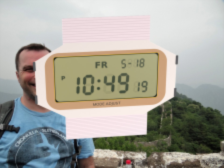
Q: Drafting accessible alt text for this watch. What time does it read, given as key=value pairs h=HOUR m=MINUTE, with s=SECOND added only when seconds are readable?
h=10 m=49 s=19
